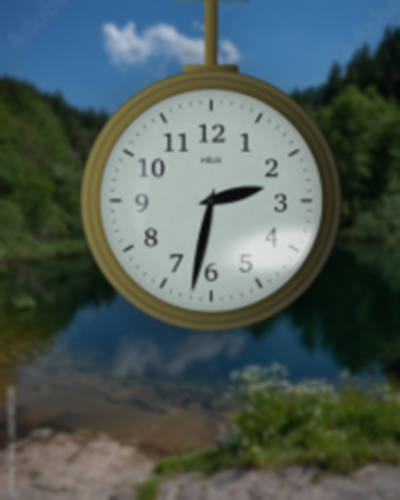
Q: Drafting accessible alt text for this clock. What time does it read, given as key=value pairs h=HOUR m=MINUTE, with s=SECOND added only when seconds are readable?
h=2 m=32
